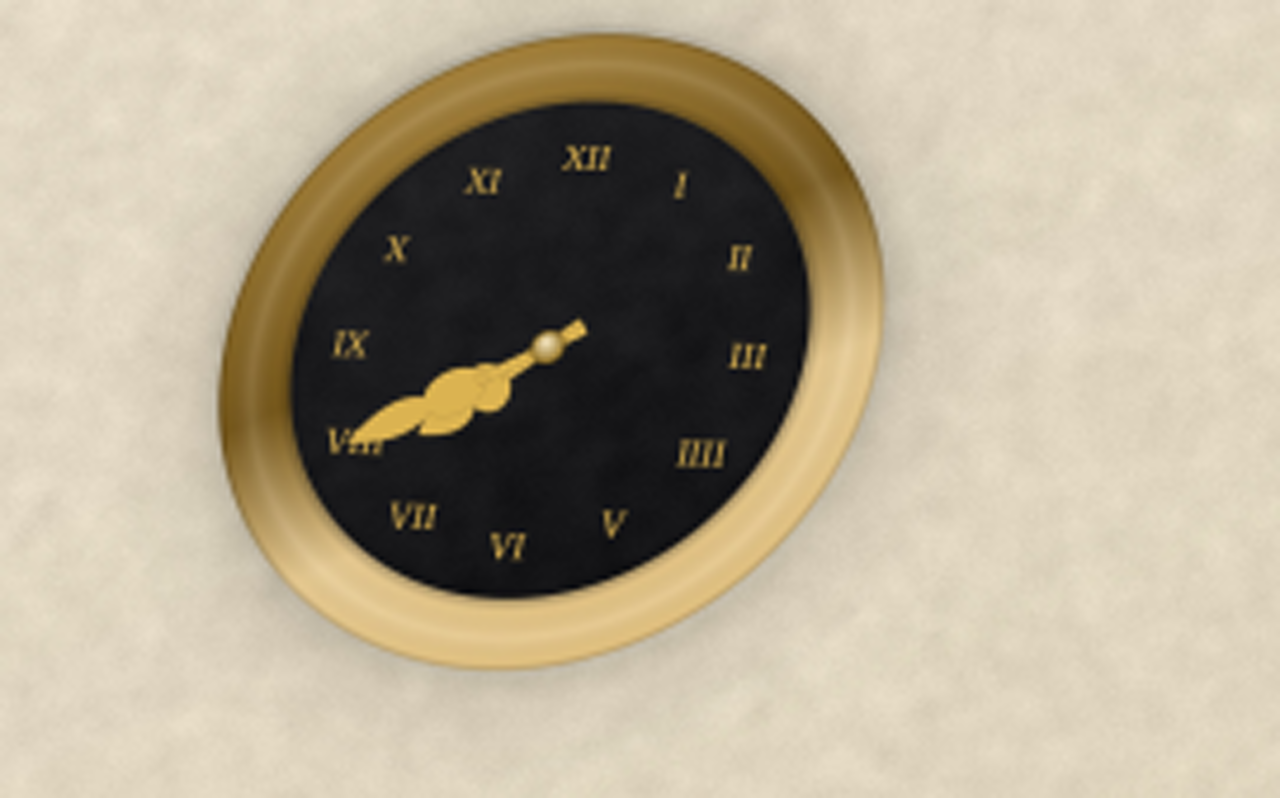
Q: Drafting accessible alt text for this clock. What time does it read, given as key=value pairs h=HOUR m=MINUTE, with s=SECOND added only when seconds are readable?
h=7 m=40
